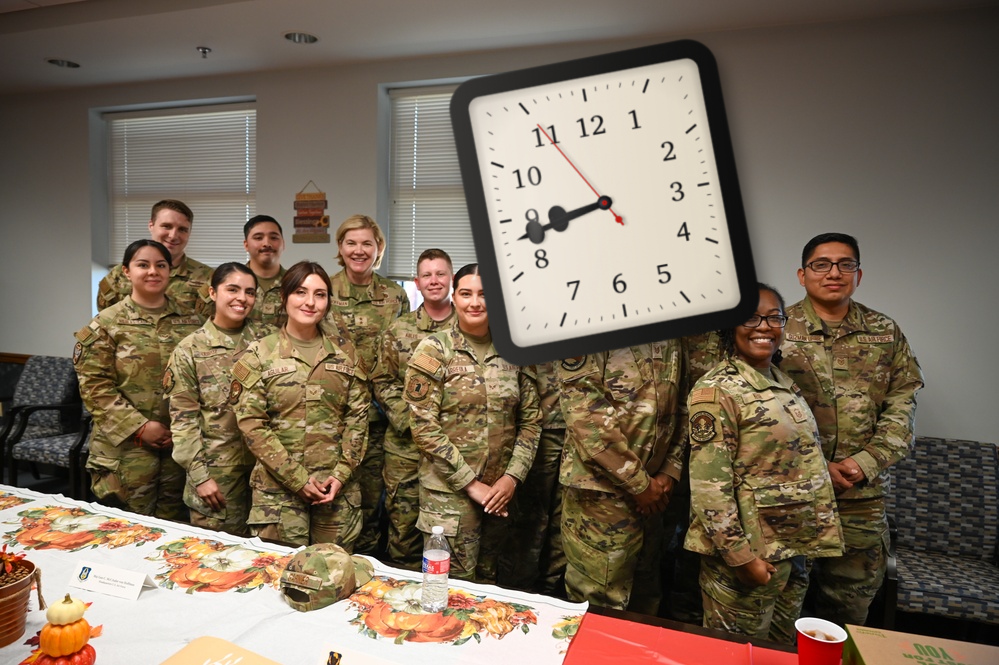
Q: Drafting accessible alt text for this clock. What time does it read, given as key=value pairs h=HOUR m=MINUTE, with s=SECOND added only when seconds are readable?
h=8 m=42 s=55
